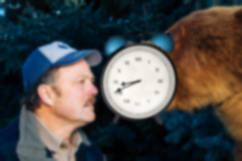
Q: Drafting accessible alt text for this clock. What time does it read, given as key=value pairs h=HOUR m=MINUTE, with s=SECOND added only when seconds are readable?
h=8 m=41
